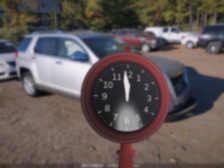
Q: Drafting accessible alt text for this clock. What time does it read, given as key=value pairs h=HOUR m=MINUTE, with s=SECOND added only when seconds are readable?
h=11 m=59
